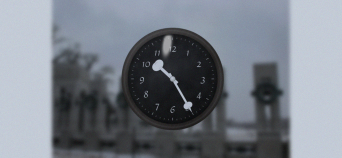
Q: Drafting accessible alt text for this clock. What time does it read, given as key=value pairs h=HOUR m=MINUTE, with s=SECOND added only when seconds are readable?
h=10 m=25
